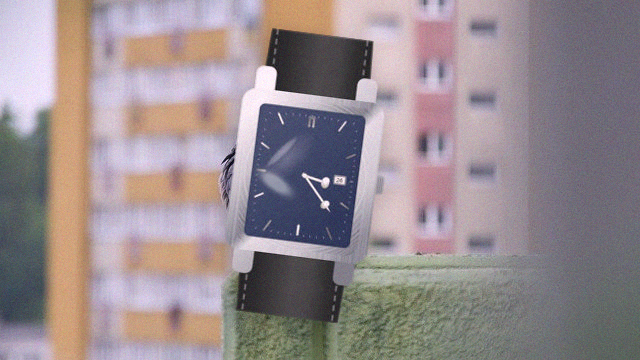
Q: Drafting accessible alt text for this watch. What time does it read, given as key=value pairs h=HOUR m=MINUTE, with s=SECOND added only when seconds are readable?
h=3 m=23
